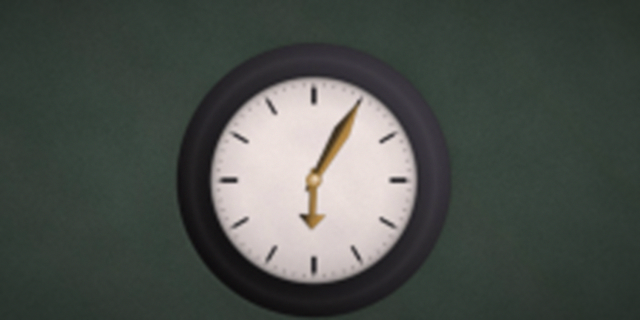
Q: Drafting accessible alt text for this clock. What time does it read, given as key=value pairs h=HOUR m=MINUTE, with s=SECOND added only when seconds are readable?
h=6 m=5
